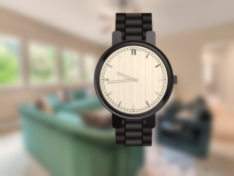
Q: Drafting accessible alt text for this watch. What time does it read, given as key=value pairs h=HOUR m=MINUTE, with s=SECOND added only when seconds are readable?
h=9 m=44
